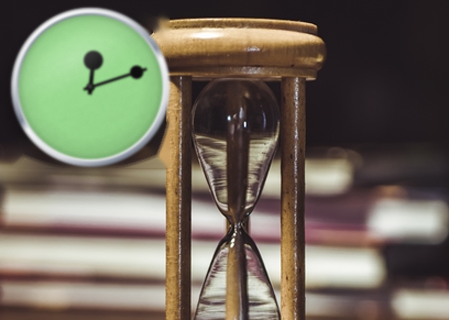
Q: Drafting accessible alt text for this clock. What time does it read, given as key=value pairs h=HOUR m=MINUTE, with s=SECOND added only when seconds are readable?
h=12 m=12
